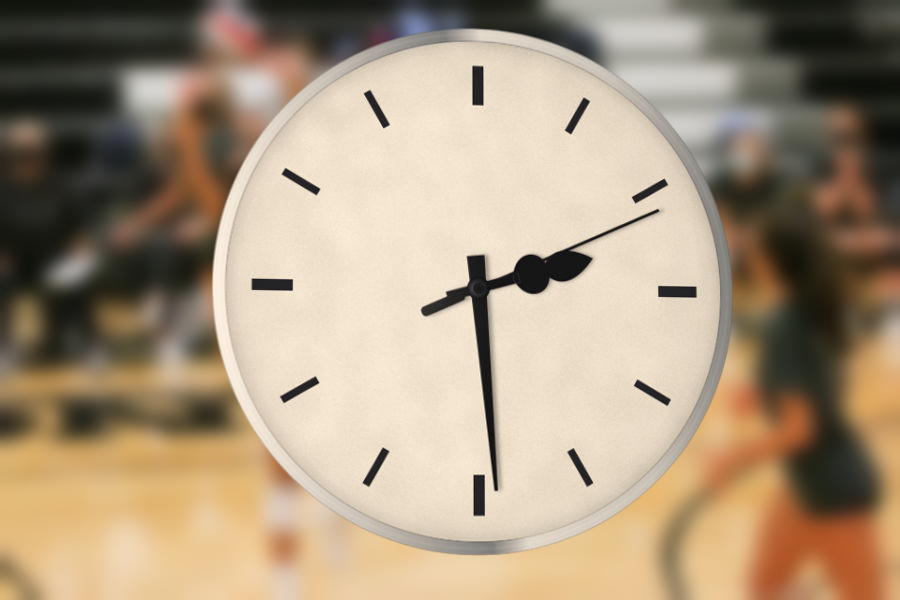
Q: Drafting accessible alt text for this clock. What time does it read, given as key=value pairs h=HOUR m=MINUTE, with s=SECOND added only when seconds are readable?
h=2 m=29 s=11
